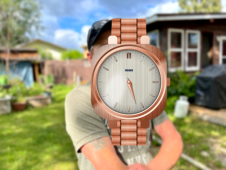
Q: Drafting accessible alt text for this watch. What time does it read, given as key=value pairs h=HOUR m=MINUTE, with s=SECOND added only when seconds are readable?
h=5 m=27
